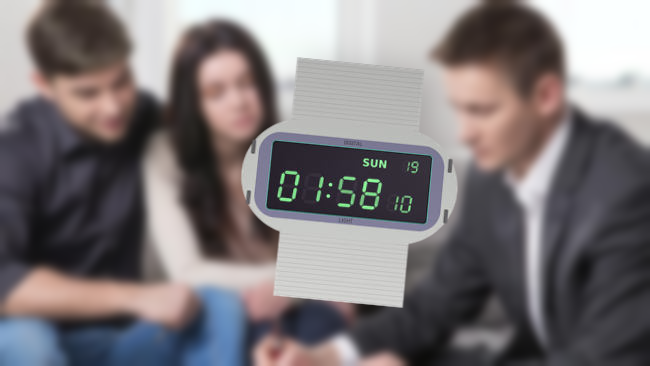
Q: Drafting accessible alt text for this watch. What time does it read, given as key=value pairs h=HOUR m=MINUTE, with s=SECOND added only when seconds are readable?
h=1 m=58 s=10
